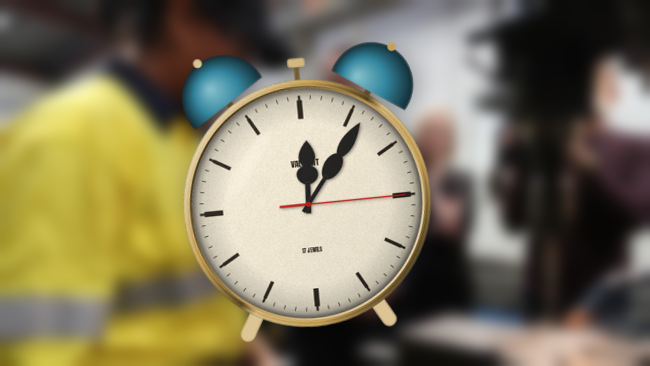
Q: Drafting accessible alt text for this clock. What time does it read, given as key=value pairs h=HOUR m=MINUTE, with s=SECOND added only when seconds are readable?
h=12 m=6 s=15
